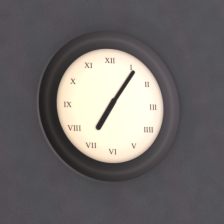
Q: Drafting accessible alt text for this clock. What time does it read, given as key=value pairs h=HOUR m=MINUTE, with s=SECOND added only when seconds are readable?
h=7 m=6
